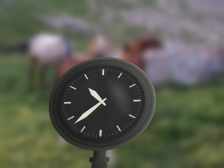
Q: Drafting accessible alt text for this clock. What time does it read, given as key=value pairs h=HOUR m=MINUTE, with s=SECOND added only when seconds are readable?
h=10 m=38
